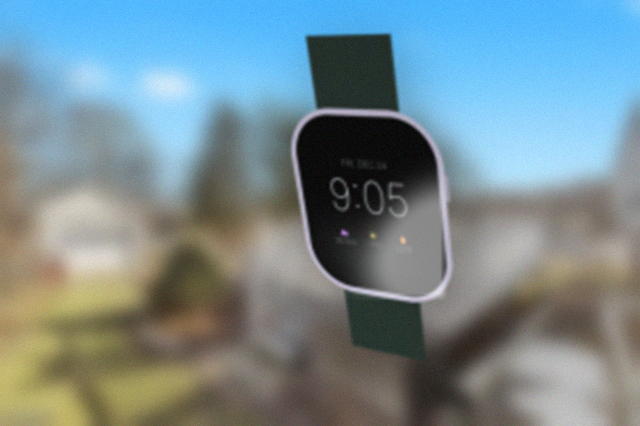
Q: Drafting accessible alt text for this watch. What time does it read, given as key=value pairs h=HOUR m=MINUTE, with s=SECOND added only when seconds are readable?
h=9 m=5
